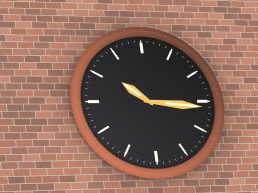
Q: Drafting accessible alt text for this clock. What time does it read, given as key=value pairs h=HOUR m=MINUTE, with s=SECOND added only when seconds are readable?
h=10 m=16
